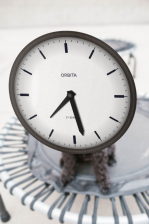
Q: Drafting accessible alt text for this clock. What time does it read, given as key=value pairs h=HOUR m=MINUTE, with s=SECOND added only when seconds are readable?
h=7 m=28
